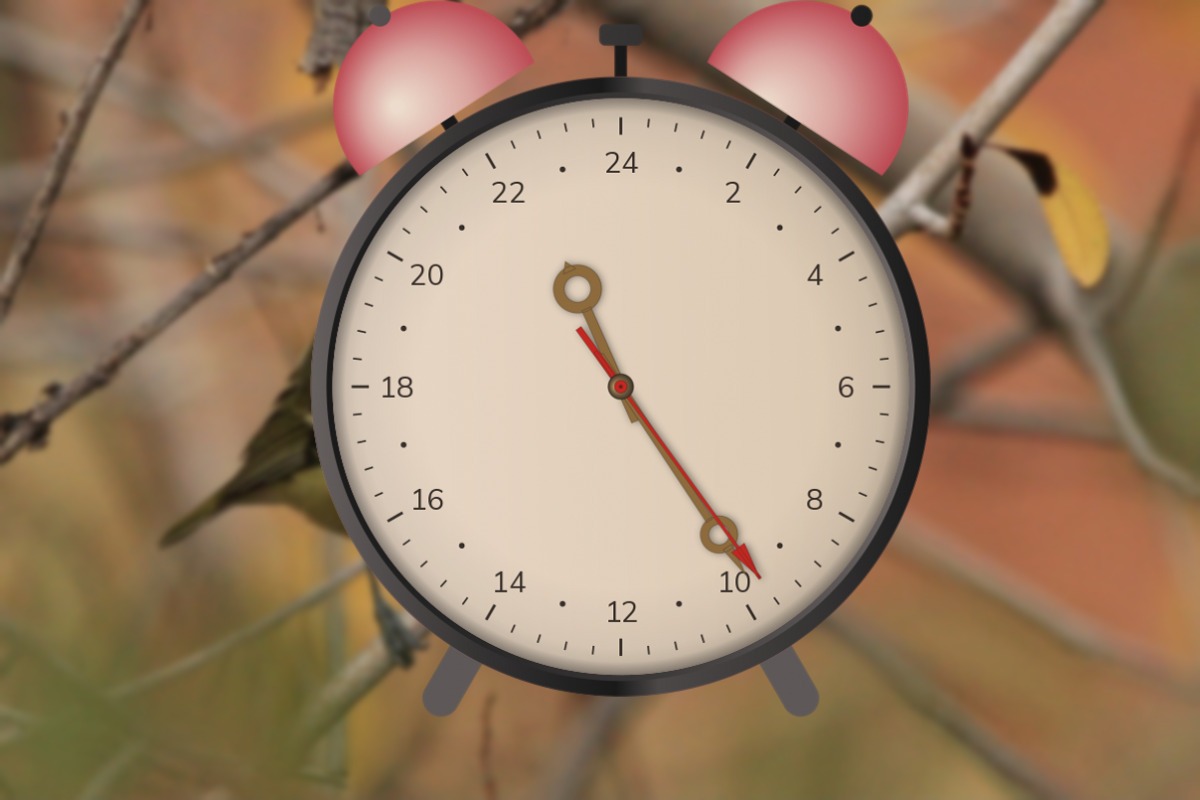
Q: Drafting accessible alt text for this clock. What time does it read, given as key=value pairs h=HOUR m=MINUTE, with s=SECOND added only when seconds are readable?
h=22 m=24 s=24
